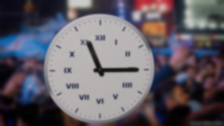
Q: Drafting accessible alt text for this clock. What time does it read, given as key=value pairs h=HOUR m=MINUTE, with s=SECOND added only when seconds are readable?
h=11 m=15
